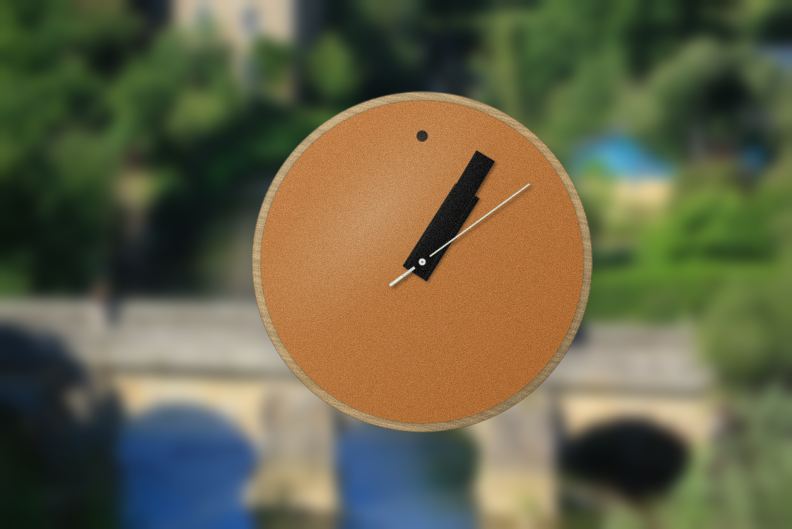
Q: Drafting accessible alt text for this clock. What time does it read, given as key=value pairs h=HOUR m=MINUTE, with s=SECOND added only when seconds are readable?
h=1 m=5 s=9
